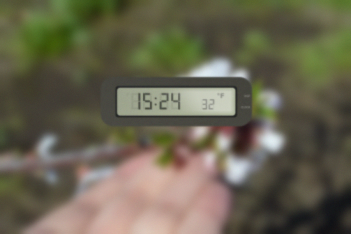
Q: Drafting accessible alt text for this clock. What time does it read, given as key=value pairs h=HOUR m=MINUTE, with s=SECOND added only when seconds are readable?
h=15 m=24
